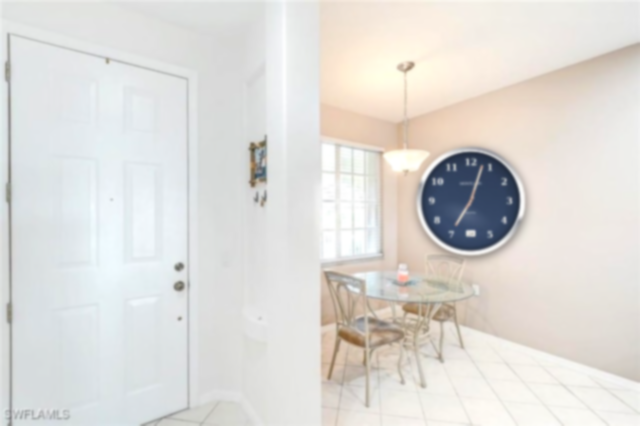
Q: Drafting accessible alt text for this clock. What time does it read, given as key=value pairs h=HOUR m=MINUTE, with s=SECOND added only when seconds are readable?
h=7 m=3
